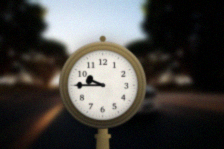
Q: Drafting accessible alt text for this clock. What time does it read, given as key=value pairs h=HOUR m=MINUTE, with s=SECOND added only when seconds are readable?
h=9 m=45
